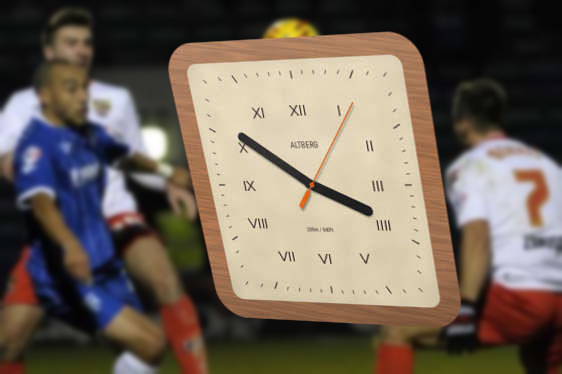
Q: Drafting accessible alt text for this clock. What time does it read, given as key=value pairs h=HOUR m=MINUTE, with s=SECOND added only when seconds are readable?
h=3 m=51 s=6
